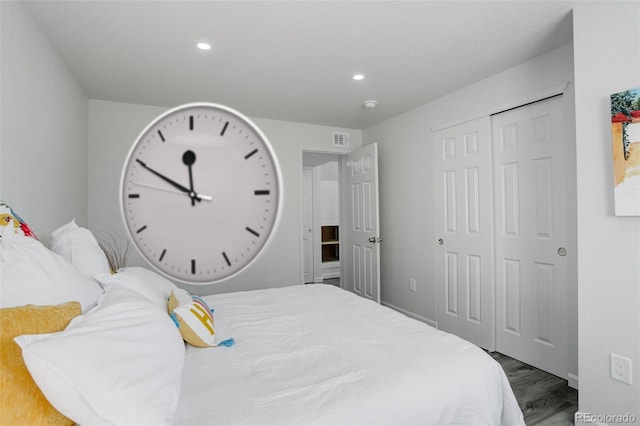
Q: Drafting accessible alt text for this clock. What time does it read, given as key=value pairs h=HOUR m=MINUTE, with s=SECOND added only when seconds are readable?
h=11 m=49 s=47
